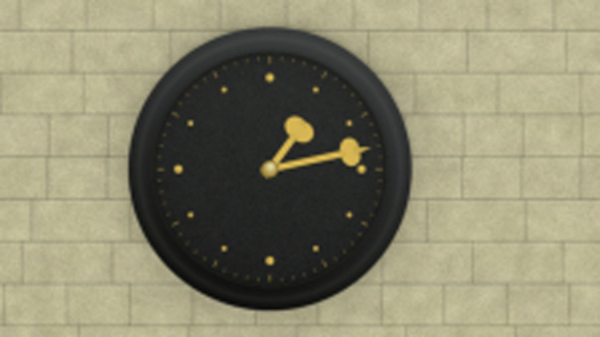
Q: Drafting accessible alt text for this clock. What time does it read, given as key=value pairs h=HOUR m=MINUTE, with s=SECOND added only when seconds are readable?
h=1 m=13
